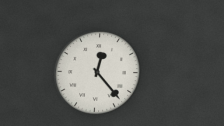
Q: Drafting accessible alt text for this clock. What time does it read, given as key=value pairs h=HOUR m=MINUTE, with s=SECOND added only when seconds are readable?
h=12 m=23
